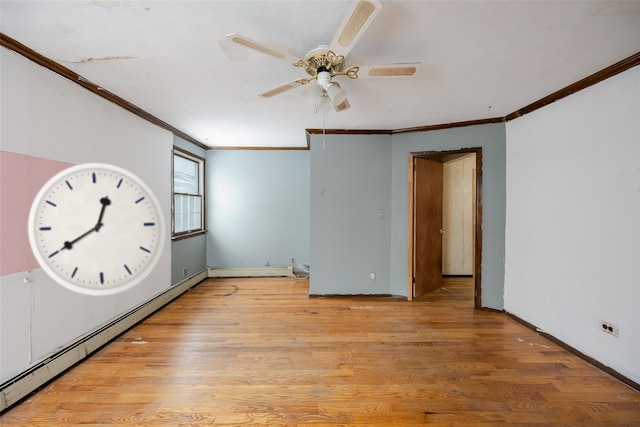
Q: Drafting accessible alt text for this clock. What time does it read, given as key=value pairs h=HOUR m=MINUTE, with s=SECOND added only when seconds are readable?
h=12 m=40
